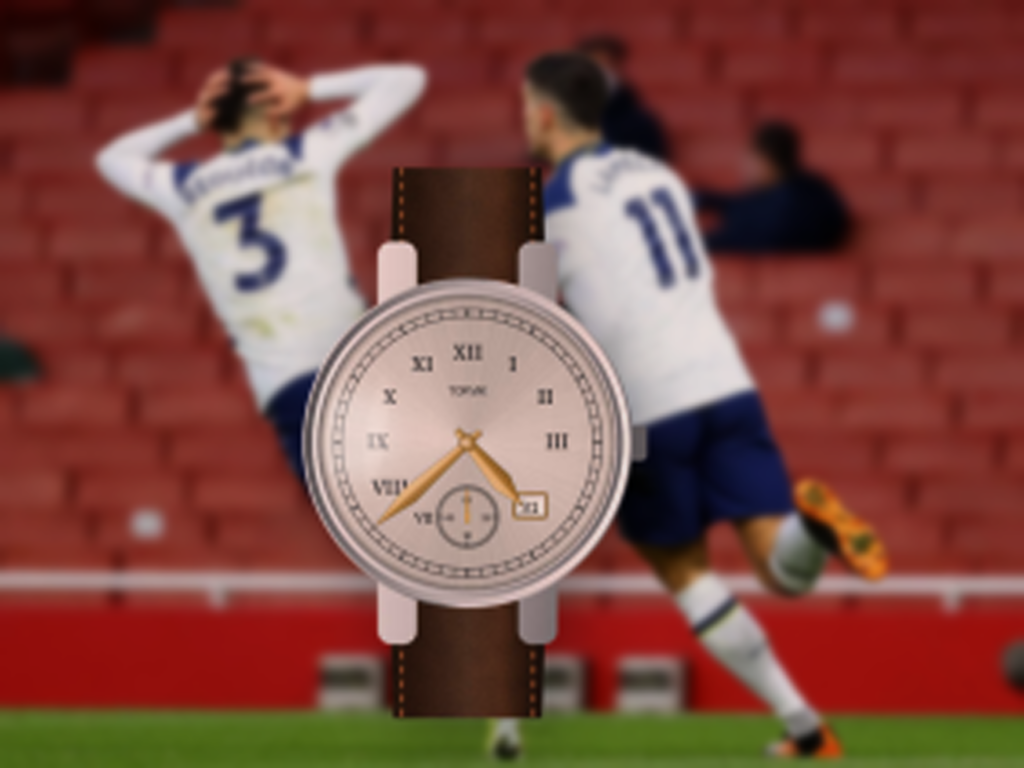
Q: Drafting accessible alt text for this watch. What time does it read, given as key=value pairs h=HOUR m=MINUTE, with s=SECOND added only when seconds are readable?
h=4 m=38
